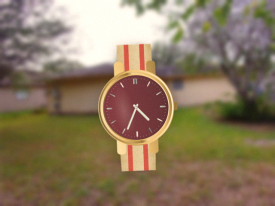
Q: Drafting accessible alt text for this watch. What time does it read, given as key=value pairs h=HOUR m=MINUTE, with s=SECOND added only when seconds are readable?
h=4 m=34
